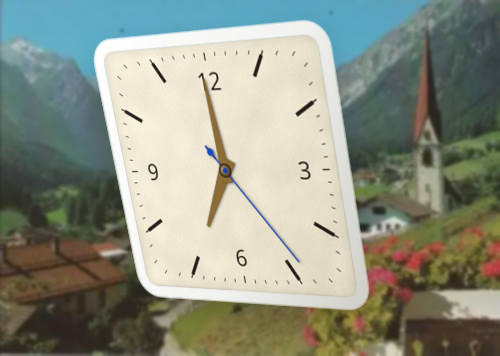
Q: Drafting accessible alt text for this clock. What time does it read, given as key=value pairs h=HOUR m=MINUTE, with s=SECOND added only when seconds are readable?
h=6 m=59 s=24
